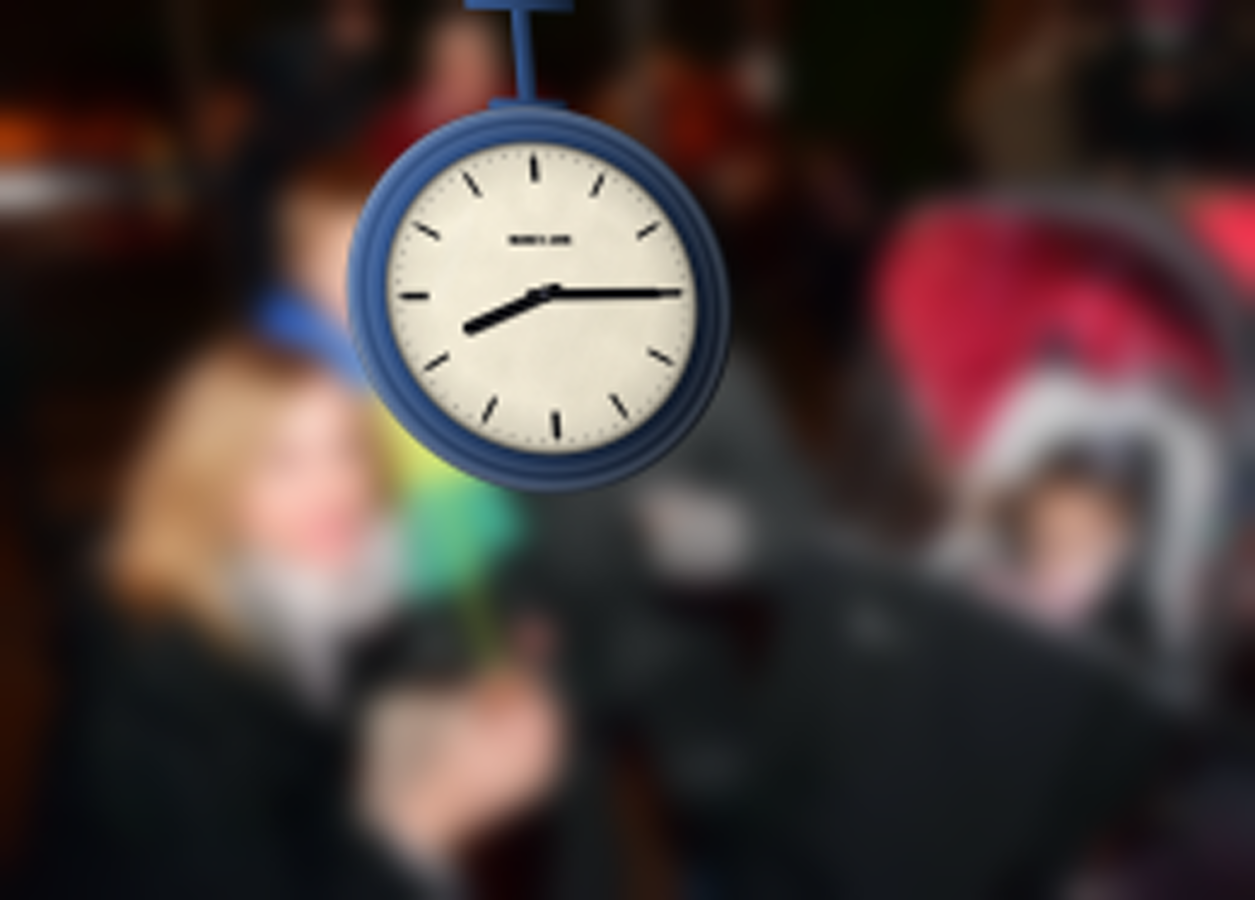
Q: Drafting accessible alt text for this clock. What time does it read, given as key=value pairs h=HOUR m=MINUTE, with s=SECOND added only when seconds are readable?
h=8 m=15
